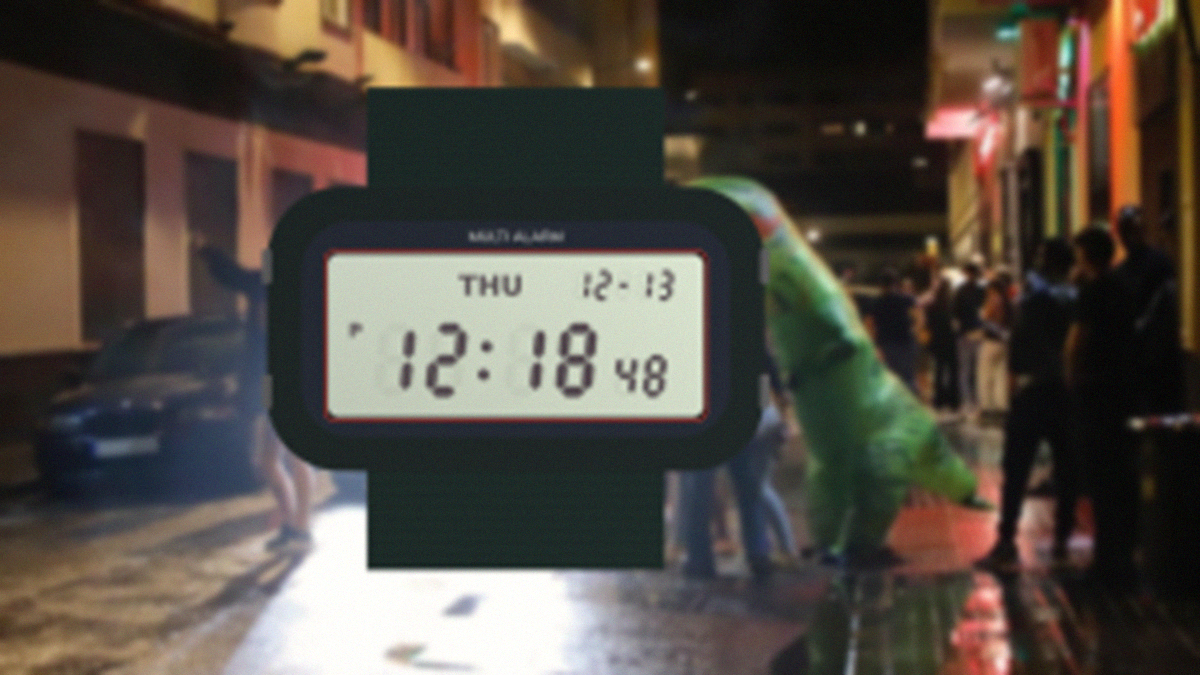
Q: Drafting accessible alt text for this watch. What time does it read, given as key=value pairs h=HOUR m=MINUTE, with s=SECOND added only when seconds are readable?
h=12 m=18 s=48
